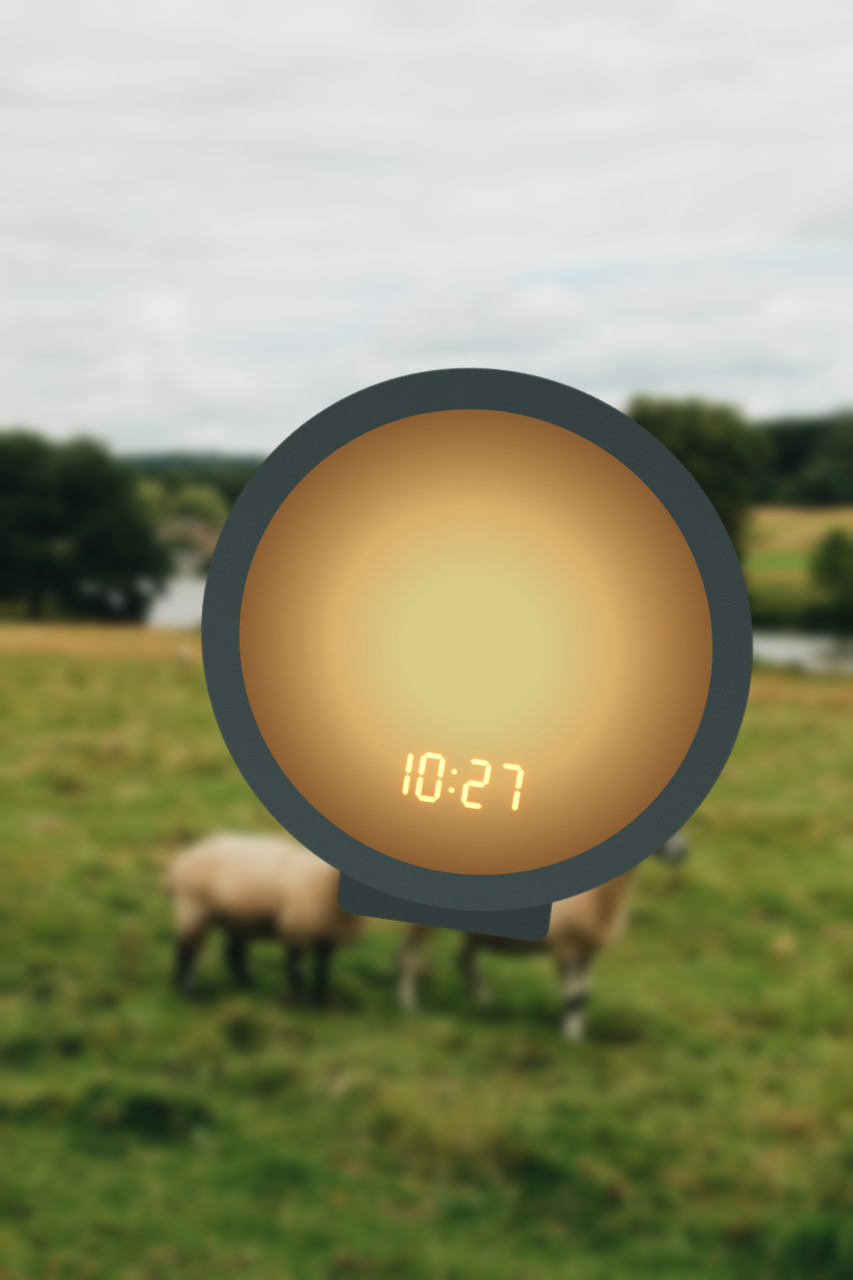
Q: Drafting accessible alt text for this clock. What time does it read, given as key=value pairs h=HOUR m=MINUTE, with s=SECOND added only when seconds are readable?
h=10 m=27
